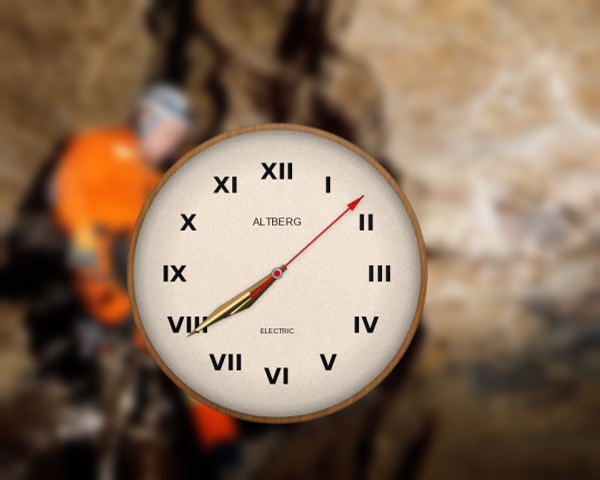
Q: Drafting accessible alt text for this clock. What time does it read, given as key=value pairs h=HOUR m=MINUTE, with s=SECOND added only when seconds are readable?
h=7 m=39 s=8
